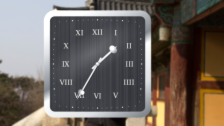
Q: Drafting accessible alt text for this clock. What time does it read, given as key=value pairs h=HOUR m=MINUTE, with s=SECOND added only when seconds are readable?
h=1 m=35
